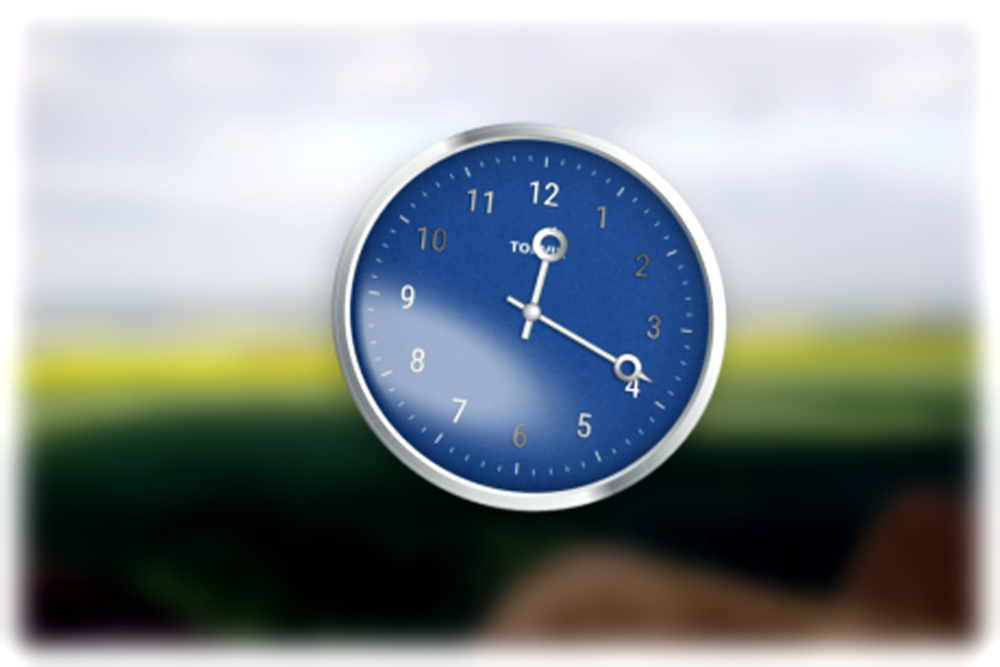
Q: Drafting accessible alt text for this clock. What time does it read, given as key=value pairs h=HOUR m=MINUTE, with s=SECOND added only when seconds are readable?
h=12 m=19
